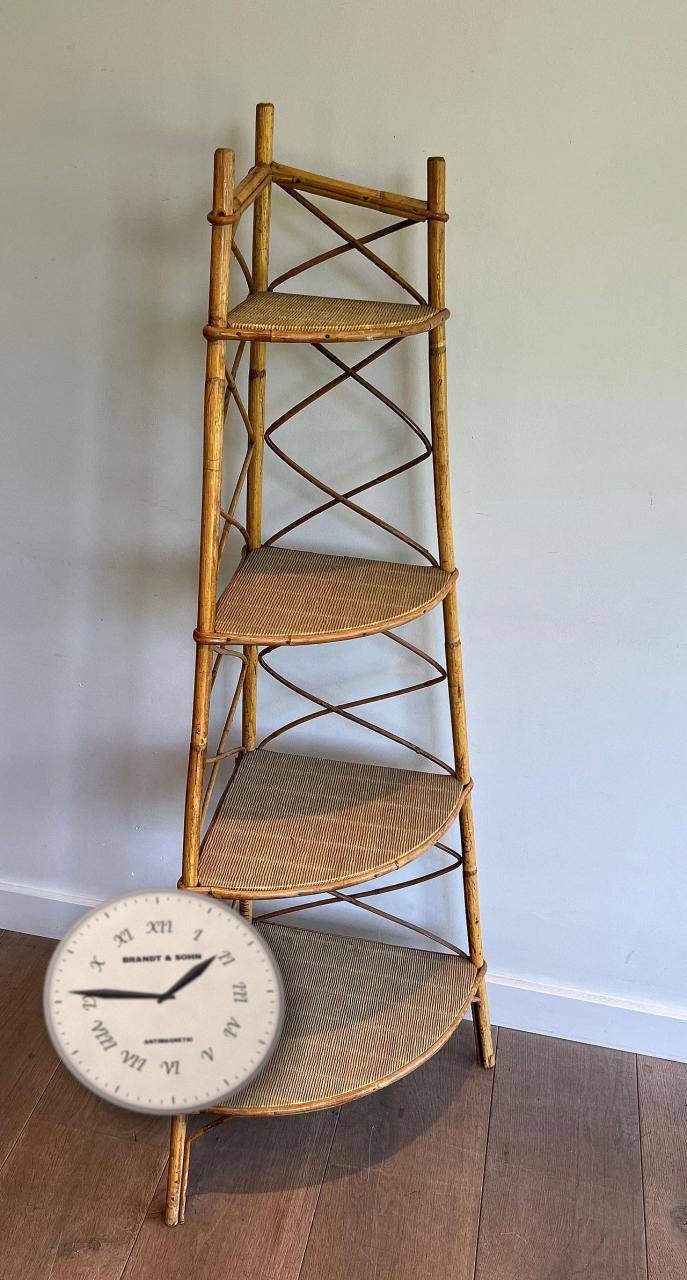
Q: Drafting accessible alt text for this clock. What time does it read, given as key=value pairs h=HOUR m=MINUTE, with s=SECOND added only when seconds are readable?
h=1 m=46
